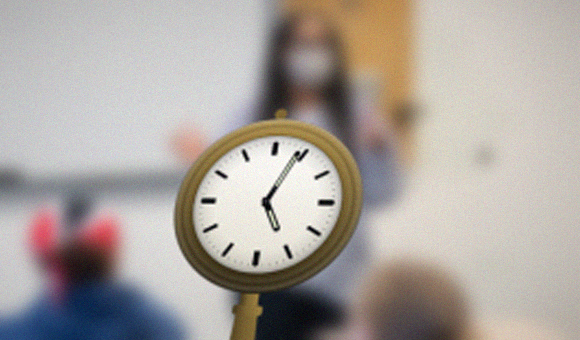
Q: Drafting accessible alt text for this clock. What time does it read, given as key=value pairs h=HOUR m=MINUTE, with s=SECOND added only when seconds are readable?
h=5 m=4
